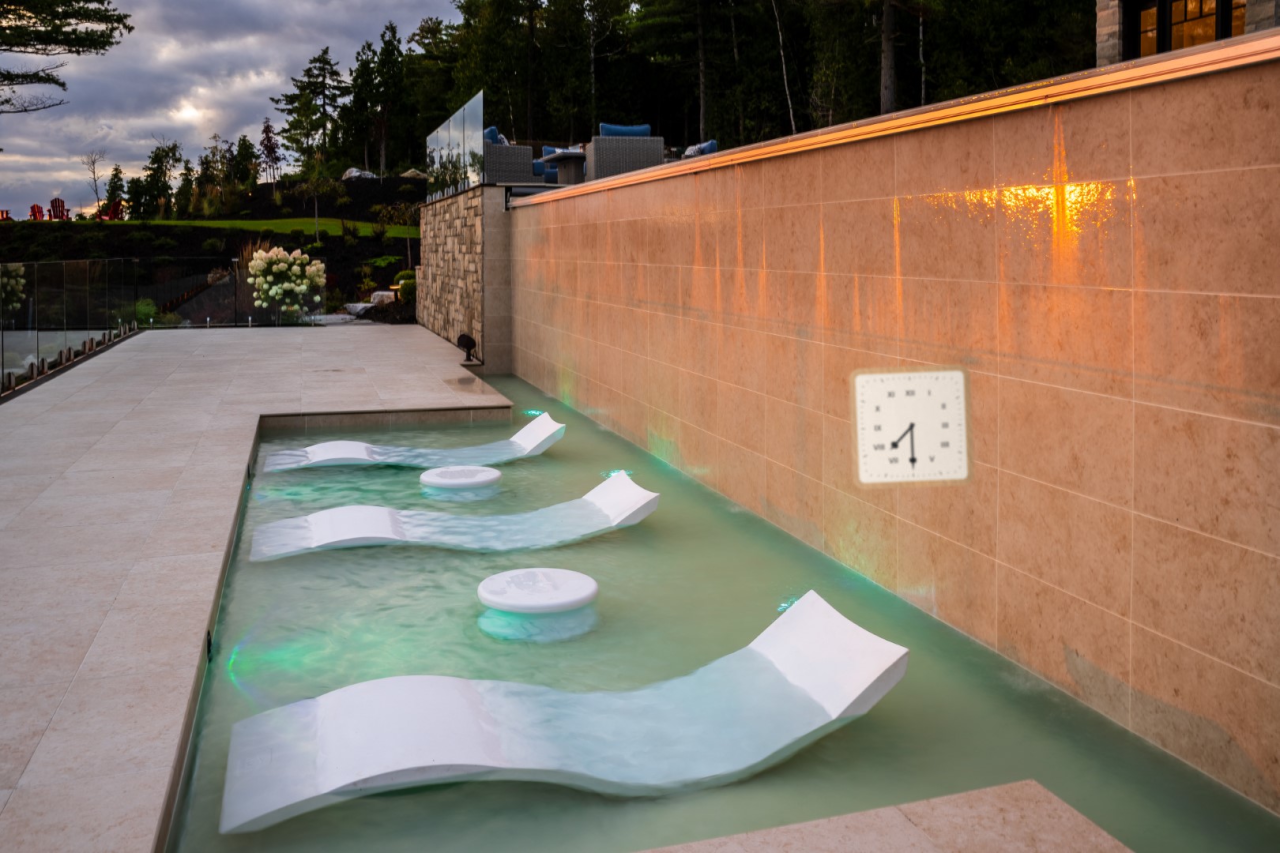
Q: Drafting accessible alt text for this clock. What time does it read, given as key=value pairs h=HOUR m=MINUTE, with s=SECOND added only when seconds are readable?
h=7 m=30
